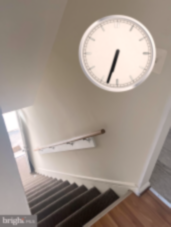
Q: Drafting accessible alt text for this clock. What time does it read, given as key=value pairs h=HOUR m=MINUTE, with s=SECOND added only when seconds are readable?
h=6 m=33
